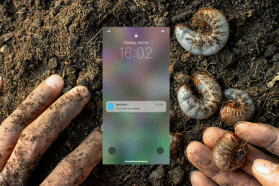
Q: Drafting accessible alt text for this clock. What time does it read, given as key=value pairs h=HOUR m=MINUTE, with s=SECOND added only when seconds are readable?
h=16 m=2
